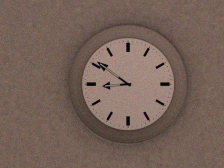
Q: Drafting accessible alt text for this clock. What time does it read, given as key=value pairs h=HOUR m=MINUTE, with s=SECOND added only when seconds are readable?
h=8 m=51
